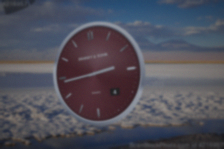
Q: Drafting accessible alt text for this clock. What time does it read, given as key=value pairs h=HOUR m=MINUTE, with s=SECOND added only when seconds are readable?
h=2 m=44
